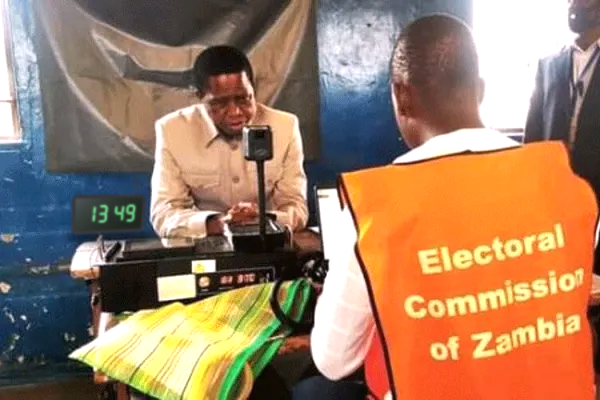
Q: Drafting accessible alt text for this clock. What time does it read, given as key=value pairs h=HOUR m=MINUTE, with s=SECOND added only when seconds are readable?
h=13 m=49
